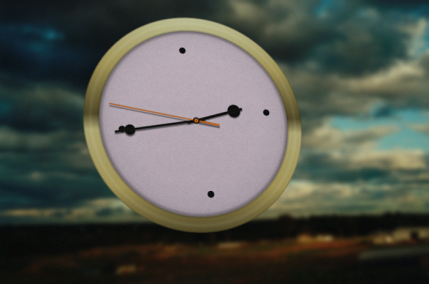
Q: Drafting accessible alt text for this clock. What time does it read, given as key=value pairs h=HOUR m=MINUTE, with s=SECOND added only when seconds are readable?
h=2 m=44 s=48
